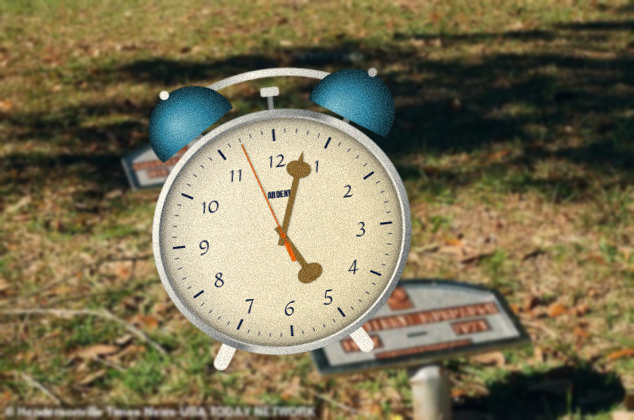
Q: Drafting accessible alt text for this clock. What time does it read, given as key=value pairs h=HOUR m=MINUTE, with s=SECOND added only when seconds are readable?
h=5 m=2 s=57
